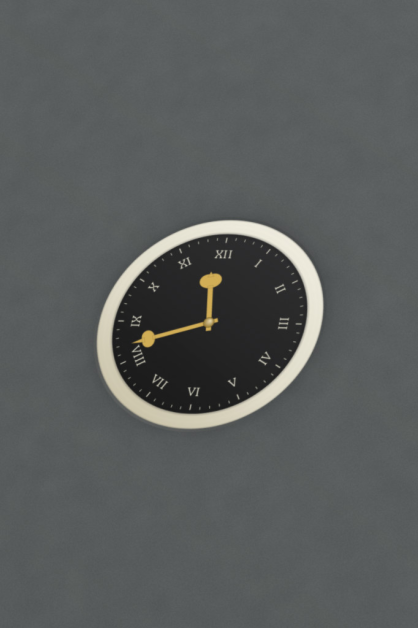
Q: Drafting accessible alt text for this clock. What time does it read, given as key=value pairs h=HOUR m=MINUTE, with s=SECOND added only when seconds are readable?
h=11 m=42
